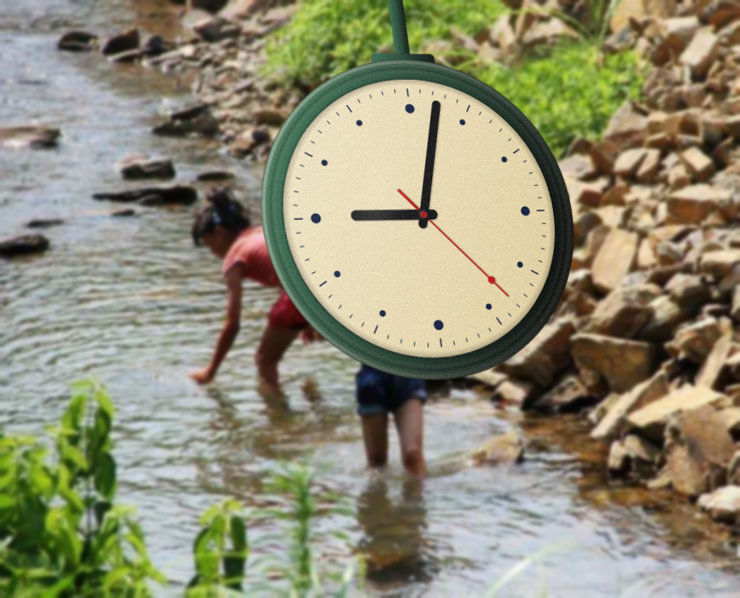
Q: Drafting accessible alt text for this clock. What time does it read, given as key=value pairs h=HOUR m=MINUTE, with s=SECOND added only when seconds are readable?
h=9 m=2 s=23
